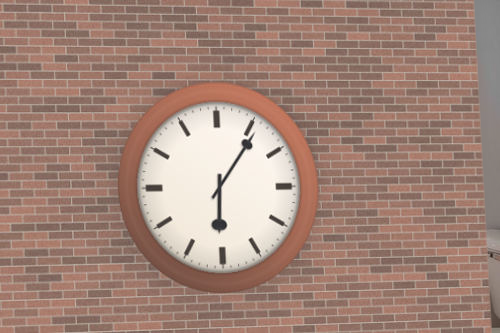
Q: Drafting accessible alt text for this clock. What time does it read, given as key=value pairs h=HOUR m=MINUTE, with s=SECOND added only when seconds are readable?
h=6 m=6
